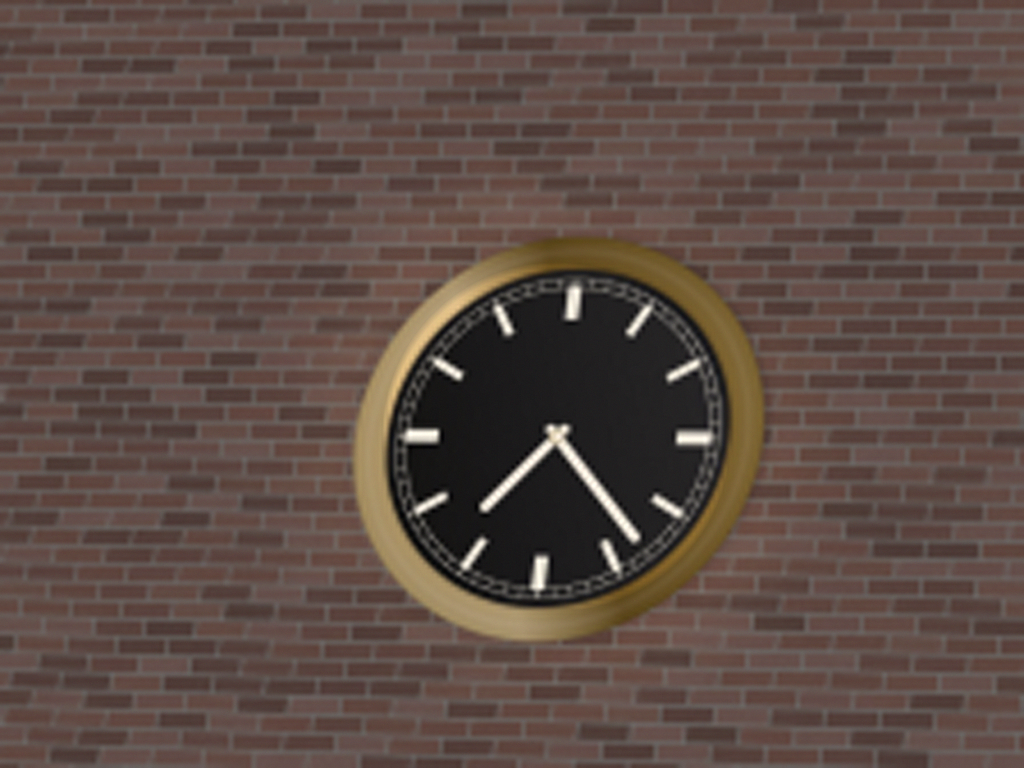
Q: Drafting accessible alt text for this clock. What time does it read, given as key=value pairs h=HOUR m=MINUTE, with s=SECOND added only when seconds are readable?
h=7 m=23
